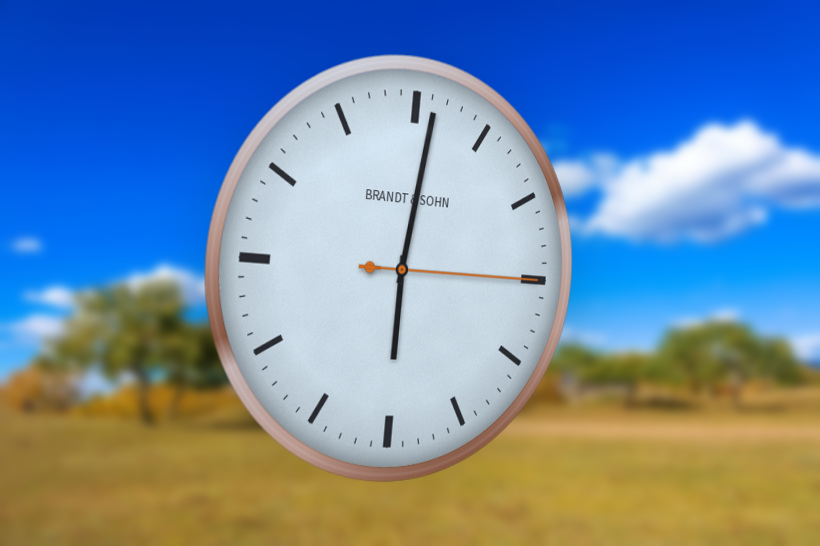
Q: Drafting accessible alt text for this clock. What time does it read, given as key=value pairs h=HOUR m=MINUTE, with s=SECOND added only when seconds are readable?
h=6 m=1 s=15
